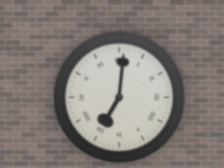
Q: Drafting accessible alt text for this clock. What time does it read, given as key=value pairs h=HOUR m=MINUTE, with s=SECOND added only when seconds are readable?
h=7 m=1
